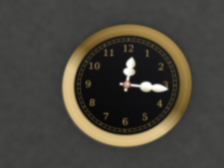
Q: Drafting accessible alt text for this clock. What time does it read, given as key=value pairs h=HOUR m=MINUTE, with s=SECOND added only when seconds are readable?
h=12 m=16
